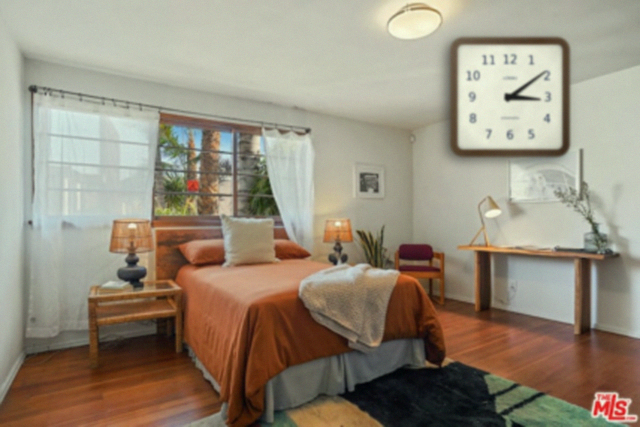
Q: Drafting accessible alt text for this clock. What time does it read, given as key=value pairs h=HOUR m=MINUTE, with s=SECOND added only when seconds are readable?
h=3 m=9
